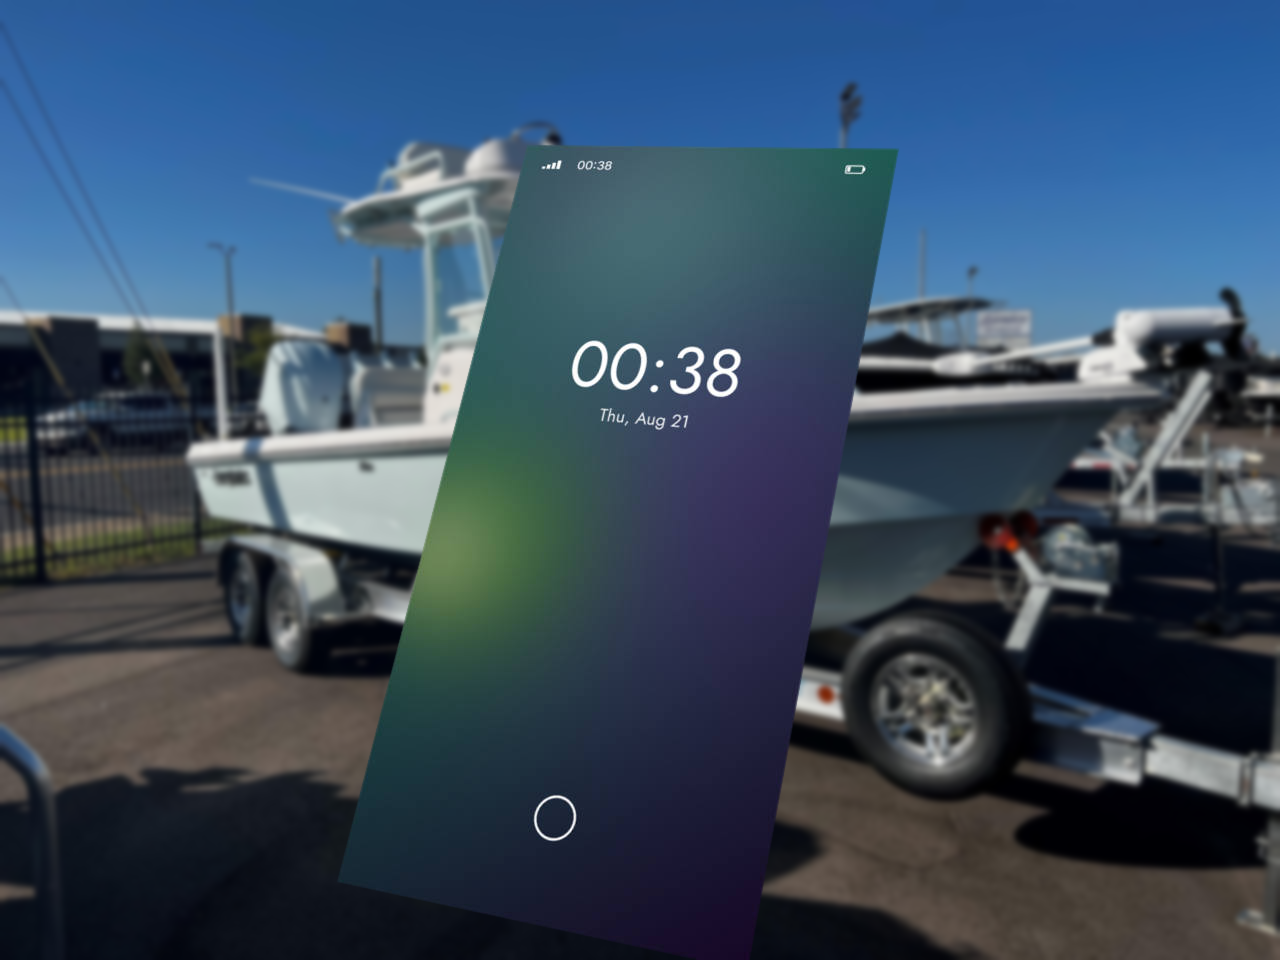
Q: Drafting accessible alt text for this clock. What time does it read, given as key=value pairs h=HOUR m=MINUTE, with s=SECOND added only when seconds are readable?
h=0 m=38
